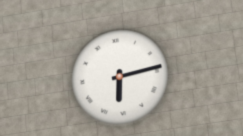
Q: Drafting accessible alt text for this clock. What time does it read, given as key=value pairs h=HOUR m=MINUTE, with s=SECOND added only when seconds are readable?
h=6 m=14
